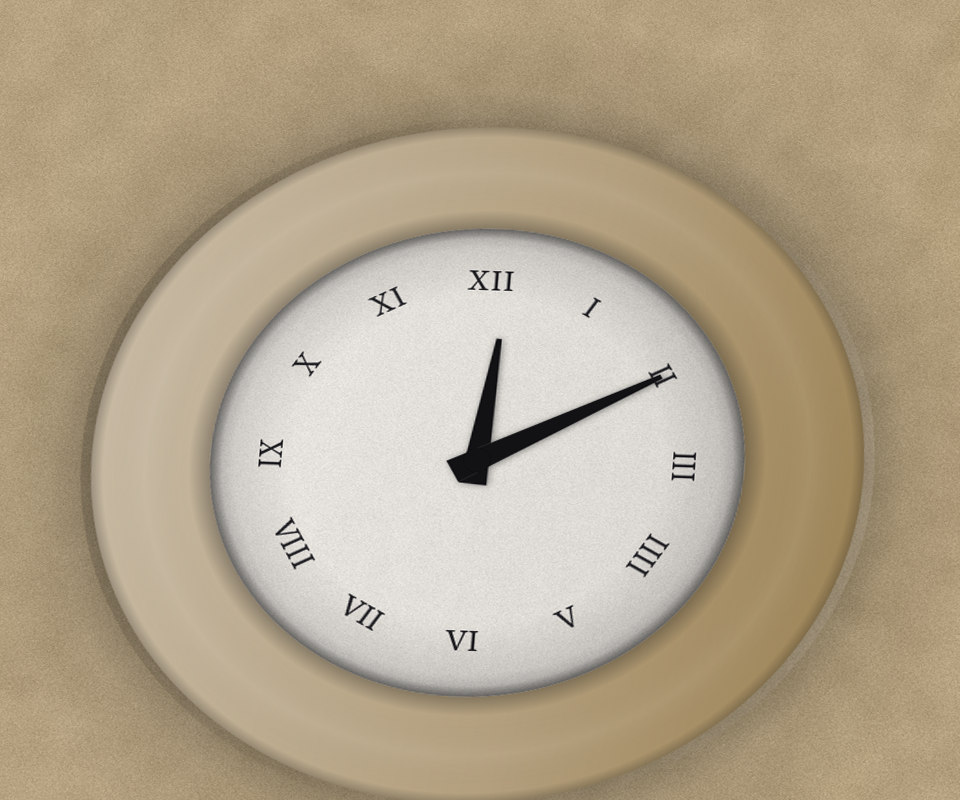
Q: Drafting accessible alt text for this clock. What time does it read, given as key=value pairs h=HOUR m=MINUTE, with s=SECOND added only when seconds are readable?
h=12 m=10
